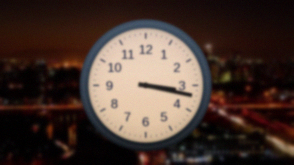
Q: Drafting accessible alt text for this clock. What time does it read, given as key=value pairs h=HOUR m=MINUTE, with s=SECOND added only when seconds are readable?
h=3 m=17
